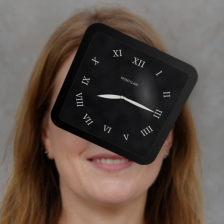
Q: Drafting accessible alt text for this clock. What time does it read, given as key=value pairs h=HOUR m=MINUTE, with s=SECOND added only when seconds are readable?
h=8 m=15
